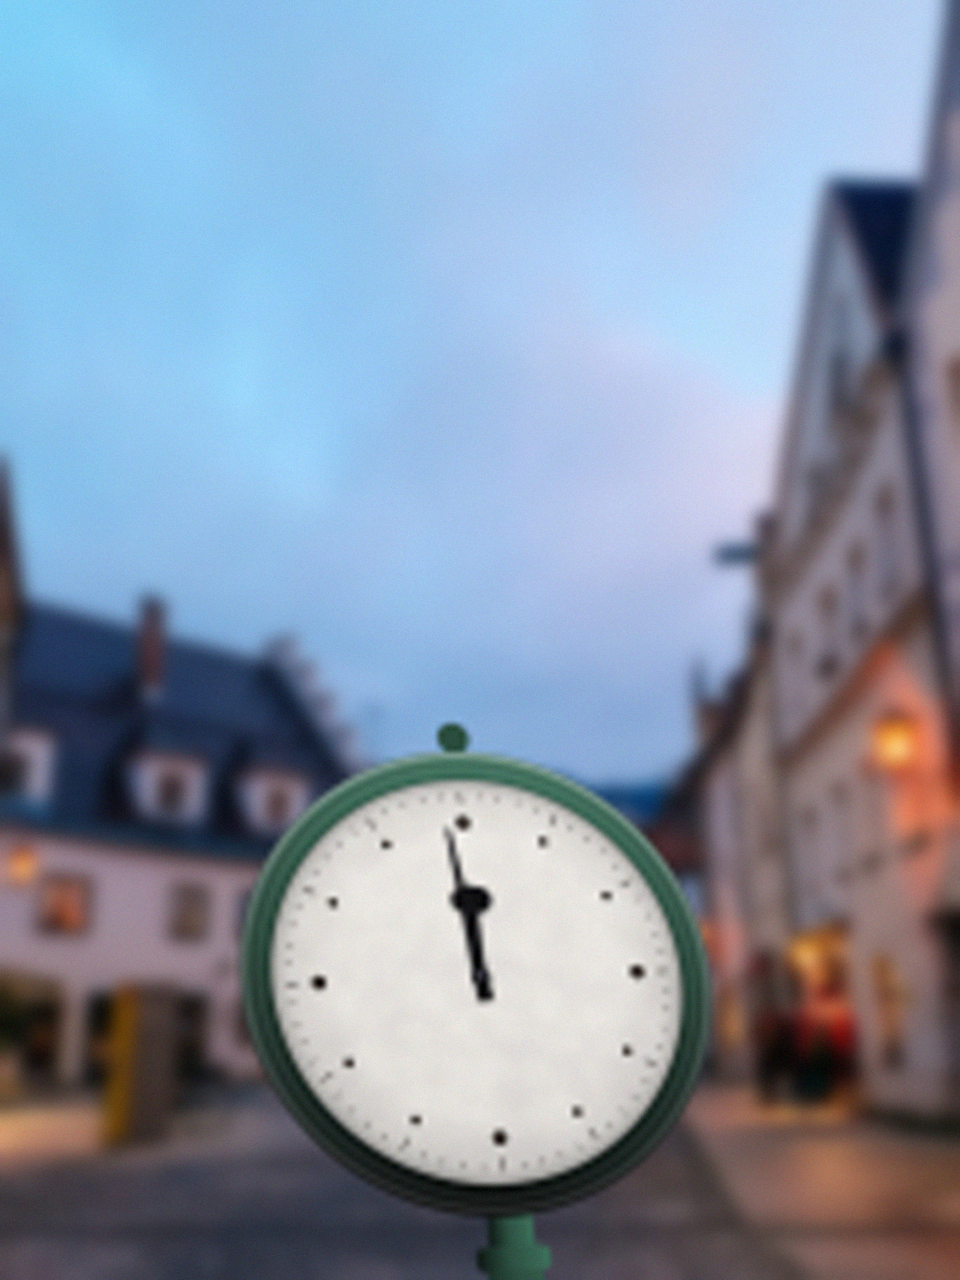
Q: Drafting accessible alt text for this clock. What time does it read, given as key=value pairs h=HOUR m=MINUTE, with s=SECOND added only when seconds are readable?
h=11 m=59
